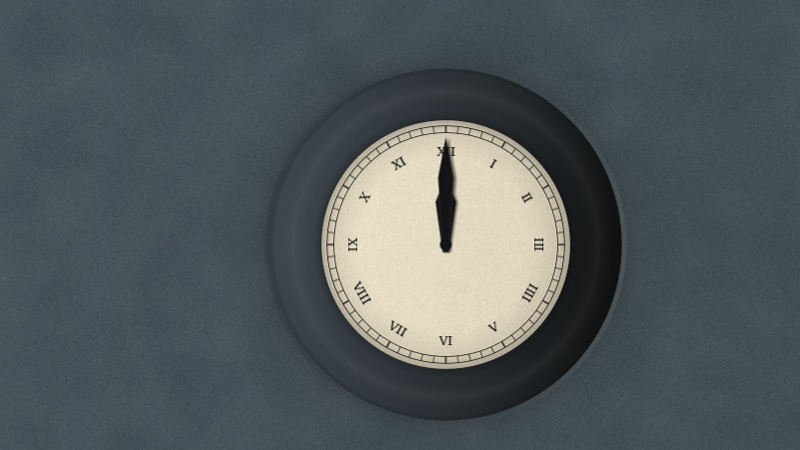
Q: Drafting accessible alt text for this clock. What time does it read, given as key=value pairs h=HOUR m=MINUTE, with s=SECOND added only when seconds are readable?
h=12 m=0
